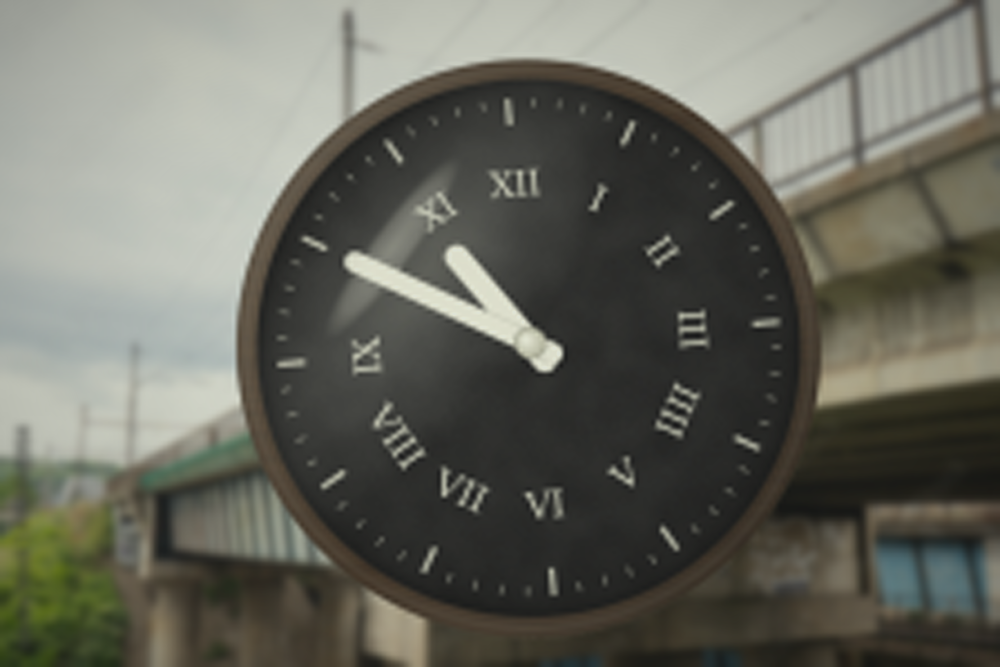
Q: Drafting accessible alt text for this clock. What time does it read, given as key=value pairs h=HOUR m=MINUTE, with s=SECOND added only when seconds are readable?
h=10 m=50
